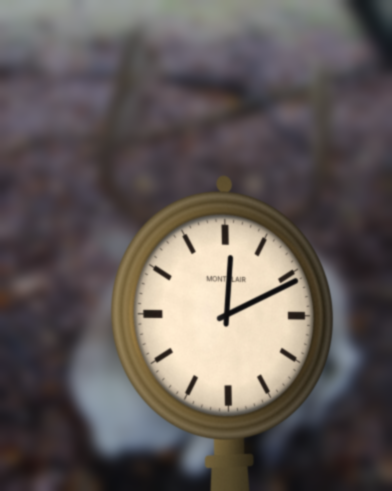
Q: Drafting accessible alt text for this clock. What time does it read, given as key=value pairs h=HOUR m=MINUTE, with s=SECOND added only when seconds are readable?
h=12 m=11
